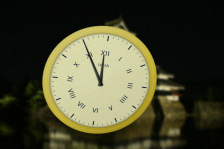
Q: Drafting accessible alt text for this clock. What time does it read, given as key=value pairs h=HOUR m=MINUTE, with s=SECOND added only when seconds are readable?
h=11 m=55
